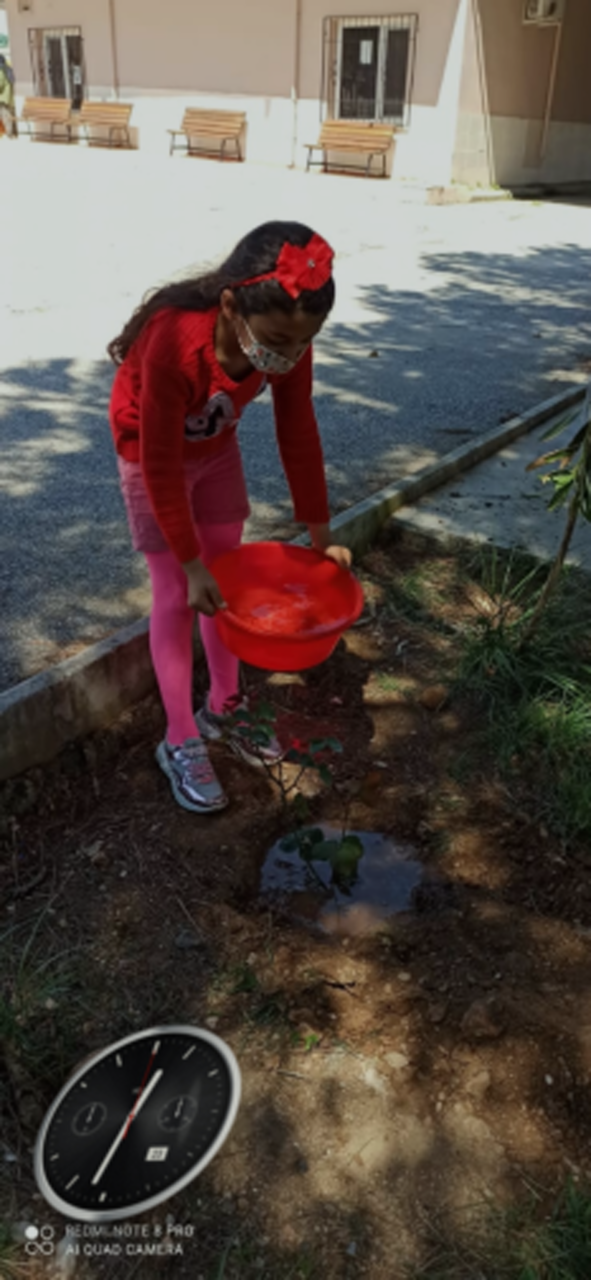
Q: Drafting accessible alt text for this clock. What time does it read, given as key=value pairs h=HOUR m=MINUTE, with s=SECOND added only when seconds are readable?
h=12 m=32
